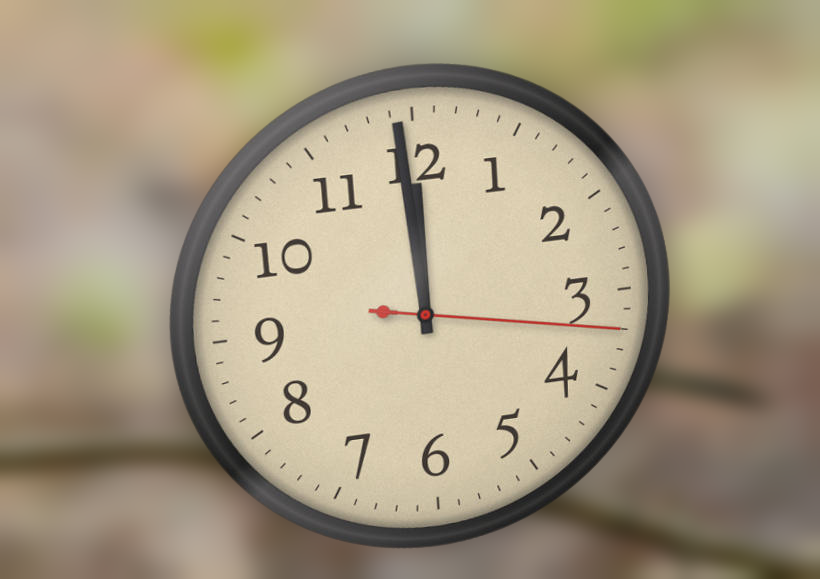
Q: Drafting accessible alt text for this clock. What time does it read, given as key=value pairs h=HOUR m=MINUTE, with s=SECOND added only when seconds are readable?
h=11 m=59 s=17
